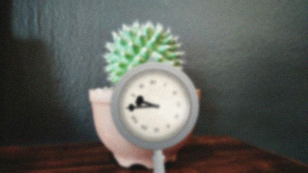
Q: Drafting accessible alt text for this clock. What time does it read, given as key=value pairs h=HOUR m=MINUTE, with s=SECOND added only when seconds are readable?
h=9 m=45
